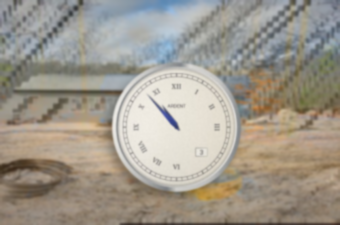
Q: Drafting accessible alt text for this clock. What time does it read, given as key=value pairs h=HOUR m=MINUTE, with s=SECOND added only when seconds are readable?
h=10 m=53
